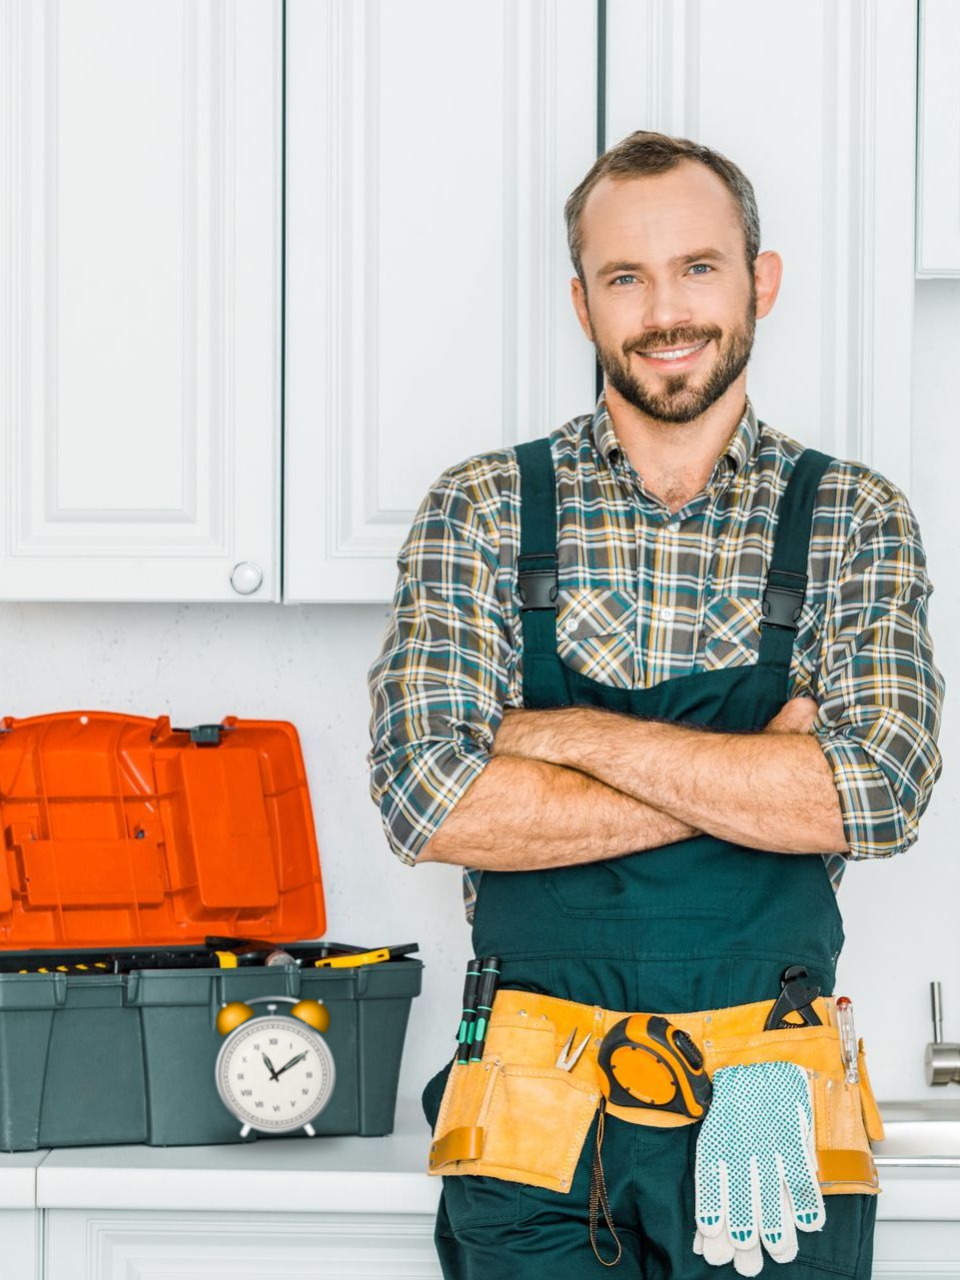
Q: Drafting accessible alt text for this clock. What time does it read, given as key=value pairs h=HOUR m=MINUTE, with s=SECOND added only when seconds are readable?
h=11 m=9
